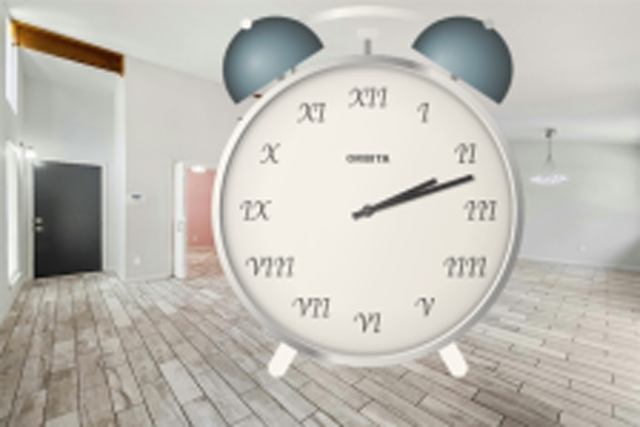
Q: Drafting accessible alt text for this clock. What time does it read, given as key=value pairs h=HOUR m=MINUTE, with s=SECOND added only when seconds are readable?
h=2 m=12
